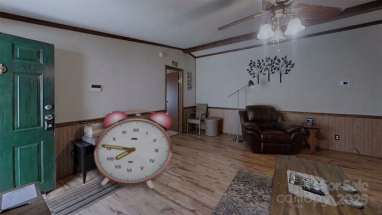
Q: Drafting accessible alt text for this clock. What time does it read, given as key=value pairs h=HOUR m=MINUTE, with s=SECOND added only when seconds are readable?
h=7 m=46
